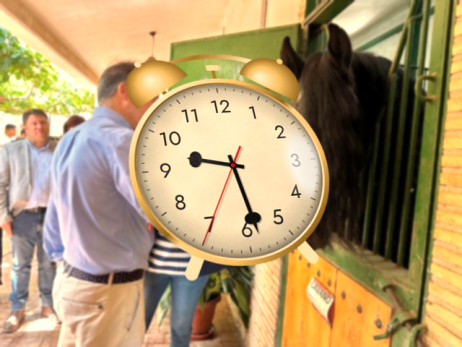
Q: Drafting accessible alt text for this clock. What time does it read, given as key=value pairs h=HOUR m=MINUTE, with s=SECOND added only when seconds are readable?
h=9 m=28 s=35
